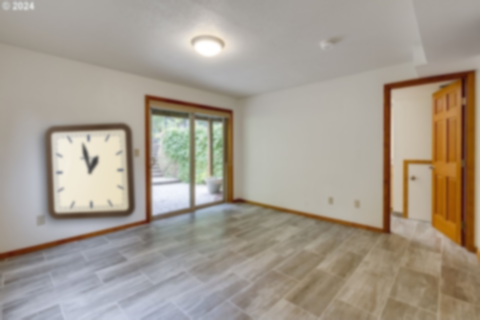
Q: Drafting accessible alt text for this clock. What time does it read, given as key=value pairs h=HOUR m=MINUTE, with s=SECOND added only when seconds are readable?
h=12 m=58
